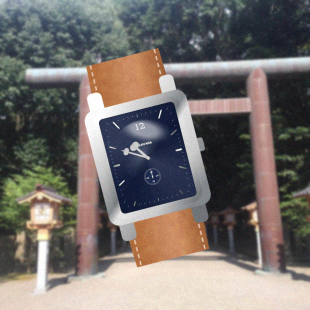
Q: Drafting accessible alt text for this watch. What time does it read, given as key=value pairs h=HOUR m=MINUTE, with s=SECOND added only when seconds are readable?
h=10 m=50
